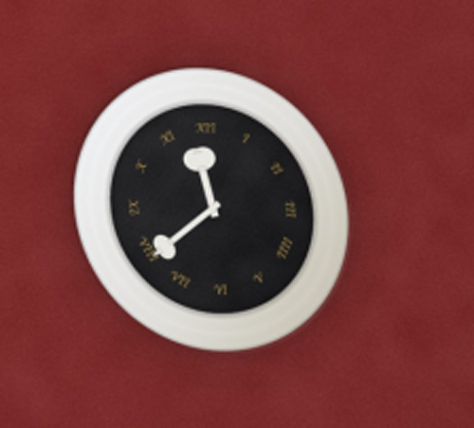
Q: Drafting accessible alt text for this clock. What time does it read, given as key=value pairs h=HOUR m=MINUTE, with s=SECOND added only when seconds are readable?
h=11 m=39
